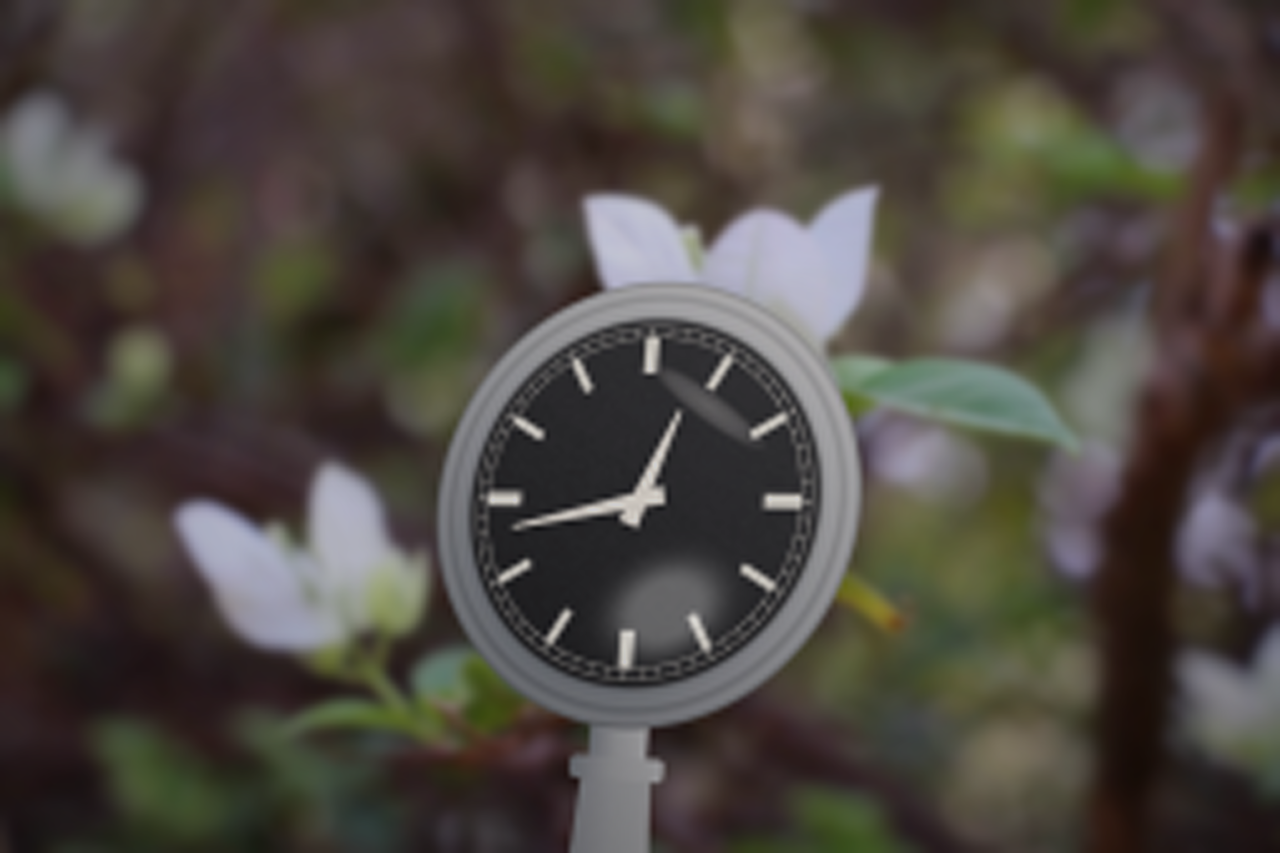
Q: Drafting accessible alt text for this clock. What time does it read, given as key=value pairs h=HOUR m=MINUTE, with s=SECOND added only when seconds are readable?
h=12 m=43
